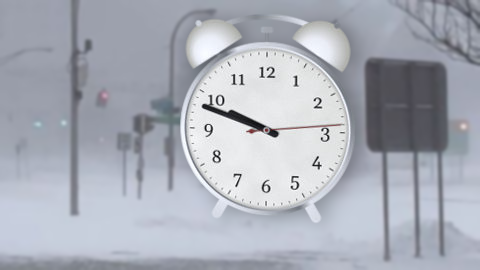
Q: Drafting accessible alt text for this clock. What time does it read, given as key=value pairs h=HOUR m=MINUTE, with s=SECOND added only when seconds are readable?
h=9 m=48 s=14
